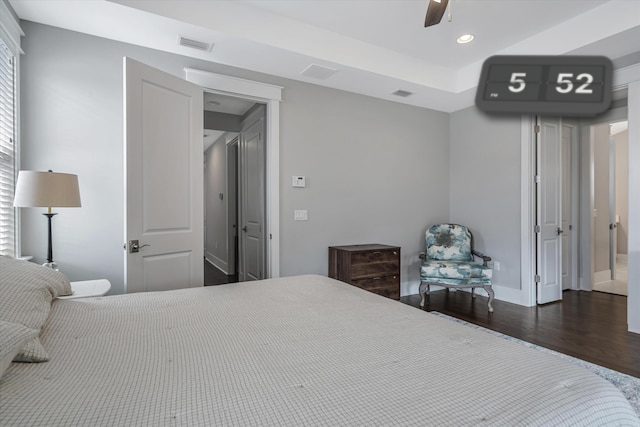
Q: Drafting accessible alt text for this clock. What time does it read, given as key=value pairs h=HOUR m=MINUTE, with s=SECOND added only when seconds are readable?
h=5 m=52
